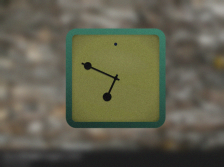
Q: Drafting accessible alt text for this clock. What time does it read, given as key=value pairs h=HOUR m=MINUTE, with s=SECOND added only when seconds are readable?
h=6 m=49
